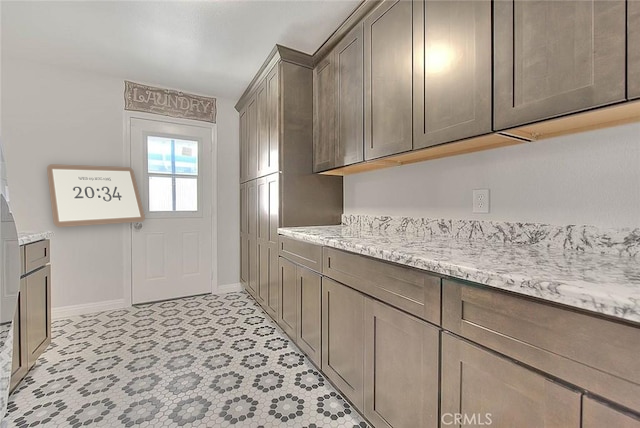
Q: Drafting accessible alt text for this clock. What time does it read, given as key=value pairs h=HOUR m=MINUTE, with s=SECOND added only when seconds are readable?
h=20 m=34
